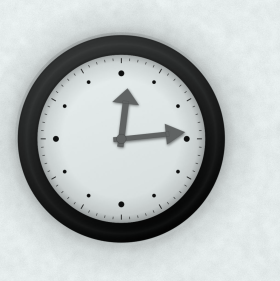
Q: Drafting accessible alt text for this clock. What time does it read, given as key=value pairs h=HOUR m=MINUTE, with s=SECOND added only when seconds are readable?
h=12 m=14
